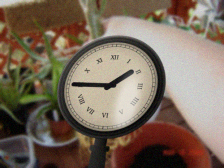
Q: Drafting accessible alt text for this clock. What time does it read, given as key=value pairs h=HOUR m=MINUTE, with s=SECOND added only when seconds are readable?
h=1 m=45
